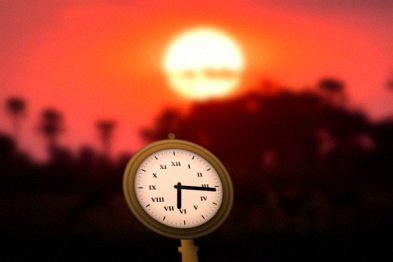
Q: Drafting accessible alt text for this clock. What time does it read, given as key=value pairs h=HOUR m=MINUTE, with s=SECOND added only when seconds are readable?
h=6 m=16
